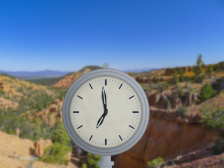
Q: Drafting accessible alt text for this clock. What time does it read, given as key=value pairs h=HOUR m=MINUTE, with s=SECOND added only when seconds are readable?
h=6 m=59
